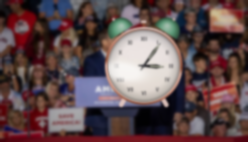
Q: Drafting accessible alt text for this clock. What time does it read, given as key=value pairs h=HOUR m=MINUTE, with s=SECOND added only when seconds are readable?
h=3 m=6
